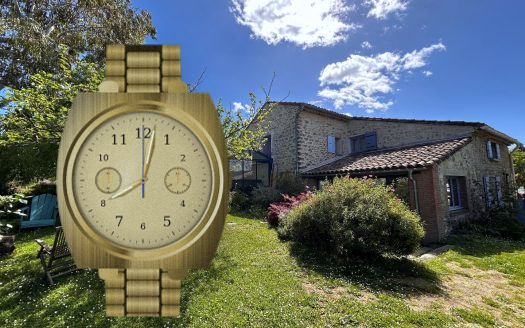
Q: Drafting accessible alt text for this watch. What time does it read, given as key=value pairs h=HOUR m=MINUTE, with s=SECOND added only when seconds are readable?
h=8 m=2
